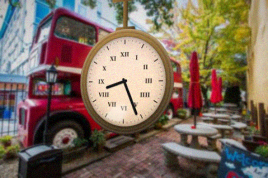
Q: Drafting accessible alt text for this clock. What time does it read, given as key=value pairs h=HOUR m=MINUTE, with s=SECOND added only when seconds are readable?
h=8 m=26
